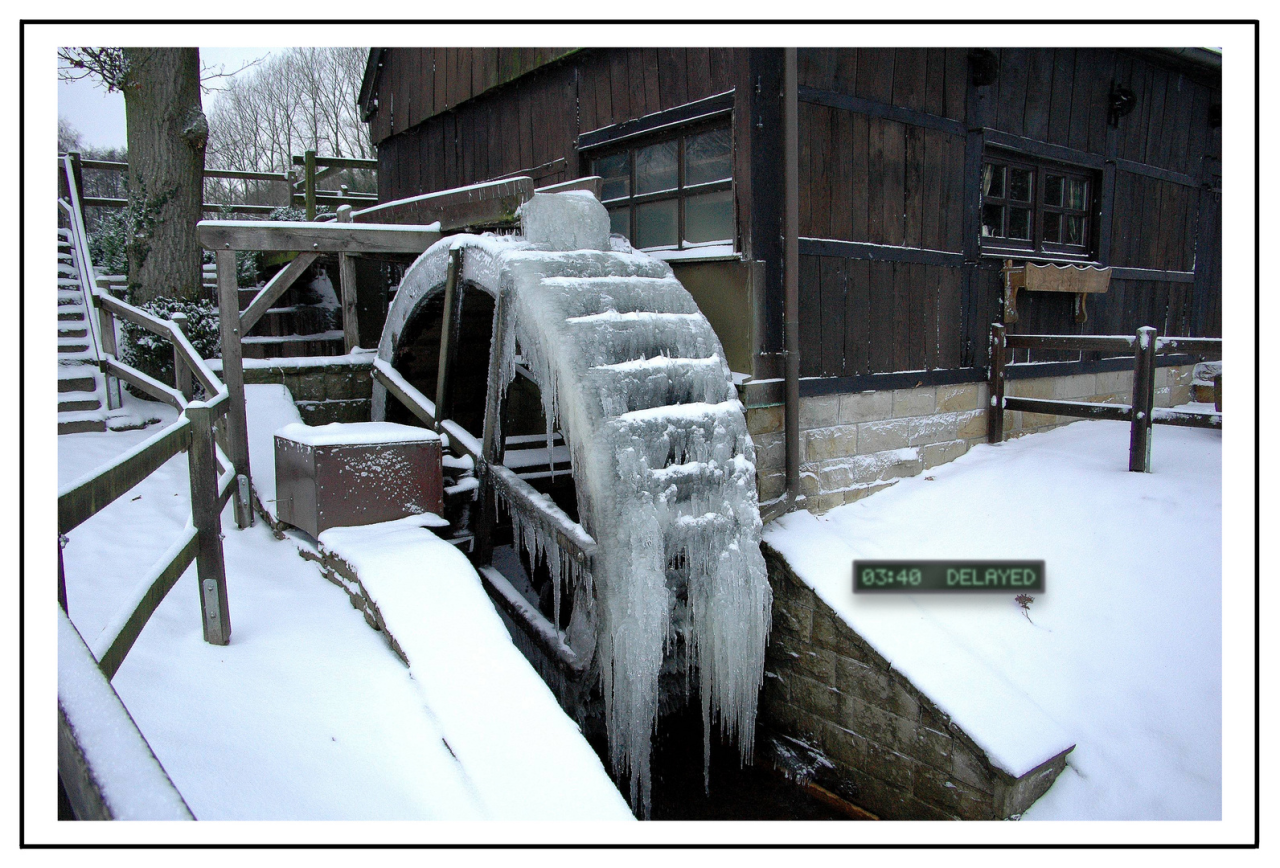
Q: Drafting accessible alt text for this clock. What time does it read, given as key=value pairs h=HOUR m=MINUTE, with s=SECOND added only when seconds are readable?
h=3 m=40
